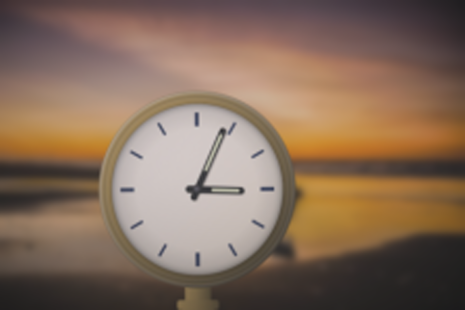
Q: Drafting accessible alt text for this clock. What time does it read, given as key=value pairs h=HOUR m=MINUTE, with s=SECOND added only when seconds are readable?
h=3 m=4
